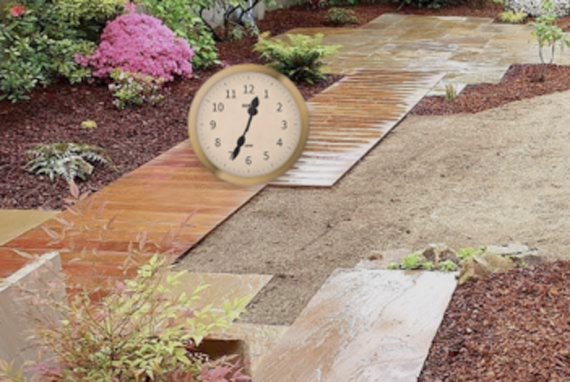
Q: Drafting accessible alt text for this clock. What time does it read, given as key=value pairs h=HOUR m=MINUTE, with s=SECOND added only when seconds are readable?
h=12 m=34
